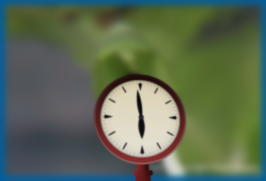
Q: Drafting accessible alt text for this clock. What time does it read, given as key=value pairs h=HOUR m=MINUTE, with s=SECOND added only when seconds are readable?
h=5 m=59
